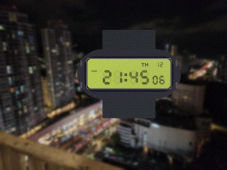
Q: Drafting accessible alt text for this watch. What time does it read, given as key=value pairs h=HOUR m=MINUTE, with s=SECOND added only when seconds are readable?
h=21 m=45 s=6
